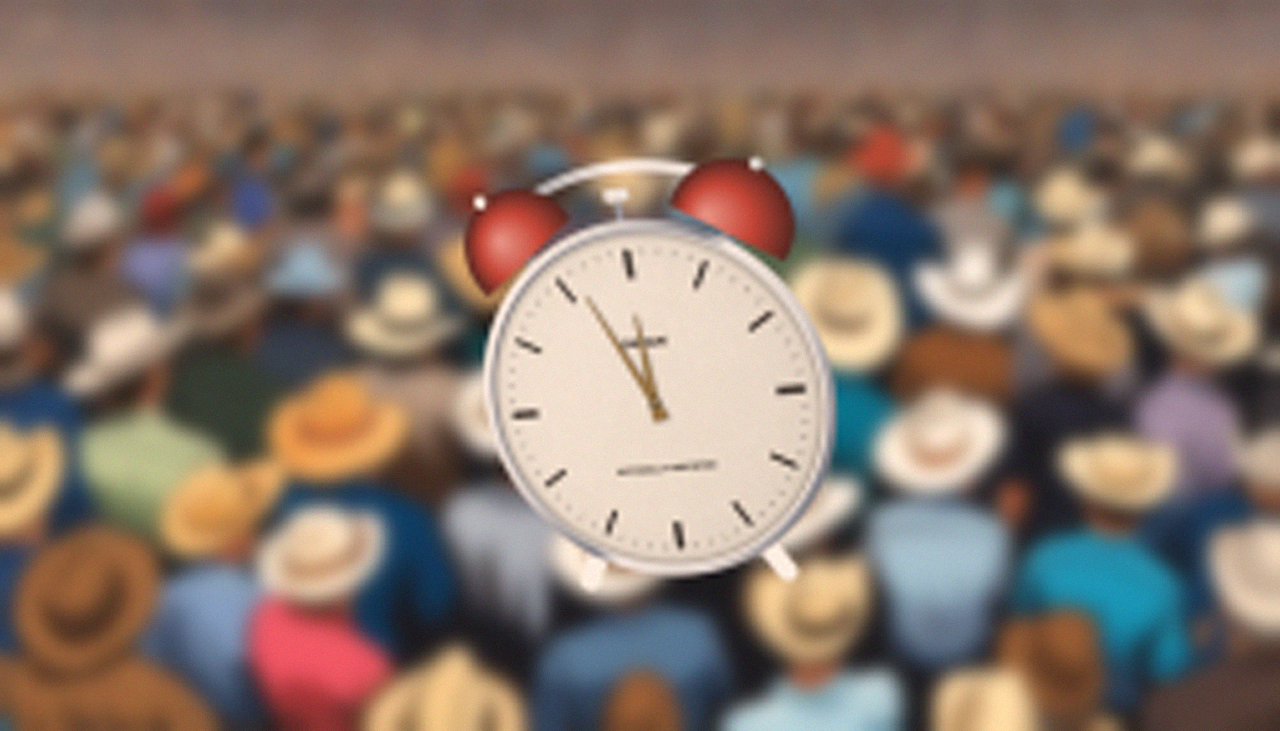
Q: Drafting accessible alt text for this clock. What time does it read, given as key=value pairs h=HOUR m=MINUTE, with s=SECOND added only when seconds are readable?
h=11 m=56
